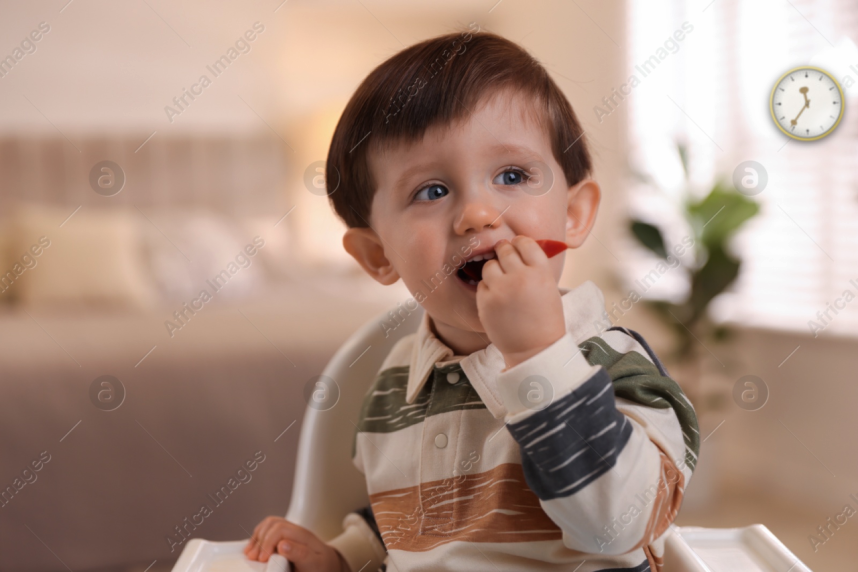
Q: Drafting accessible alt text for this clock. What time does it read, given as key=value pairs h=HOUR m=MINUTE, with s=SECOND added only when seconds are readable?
h=11 m=36
